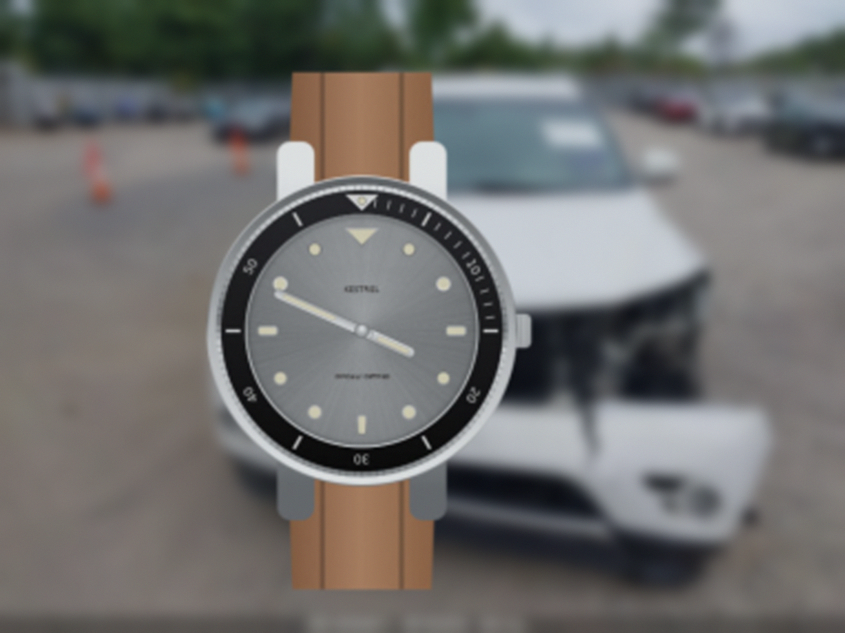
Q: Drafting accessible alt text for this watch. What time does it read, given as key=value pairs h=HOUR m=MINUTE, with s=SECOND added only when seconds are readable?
h=3 m=49
